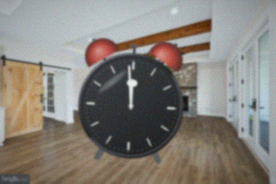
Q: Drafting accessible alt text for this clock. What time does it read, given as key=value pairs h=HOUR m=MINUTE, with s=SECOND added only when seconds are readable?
h=11 m=59
